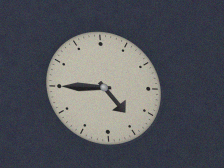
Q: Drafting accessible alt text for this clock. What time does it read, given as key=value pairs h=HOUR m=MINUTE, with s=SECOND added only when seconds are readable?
h=4 m=45
